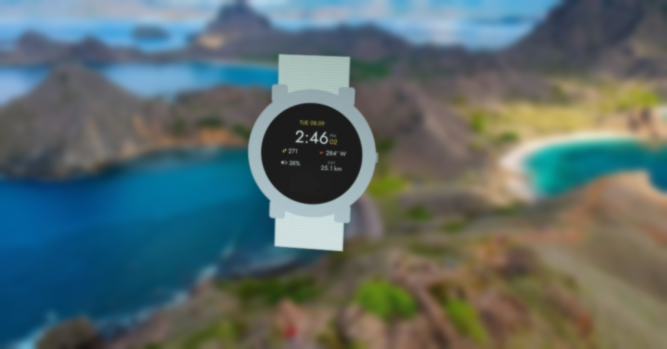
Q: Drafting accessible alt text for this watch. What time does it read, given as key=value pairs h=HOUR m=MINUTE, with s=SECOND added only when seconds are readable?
h=2 m=46
